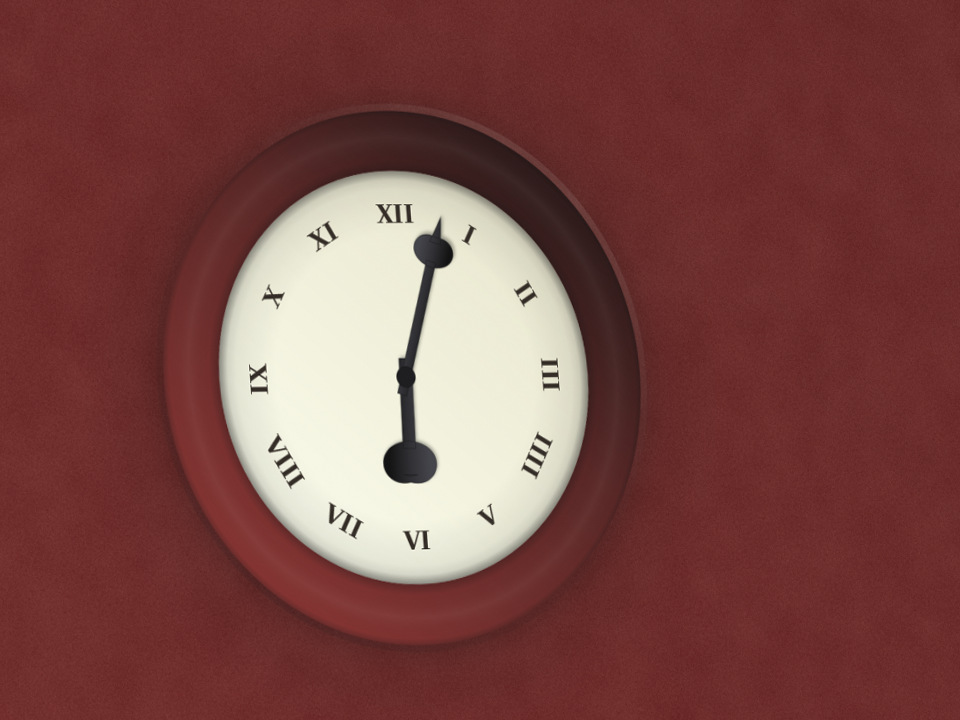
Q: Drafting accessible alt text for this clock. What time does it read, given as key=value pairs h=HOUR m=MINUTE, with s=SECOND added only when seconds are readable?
h=6 m=3
